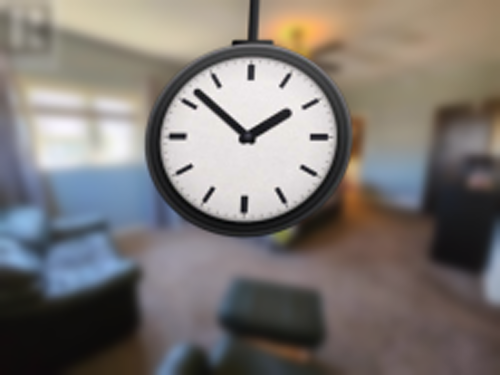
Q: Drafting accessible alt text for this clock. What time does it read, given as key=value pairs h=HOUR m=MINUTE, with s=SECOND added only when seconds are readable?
h=1 m=52
